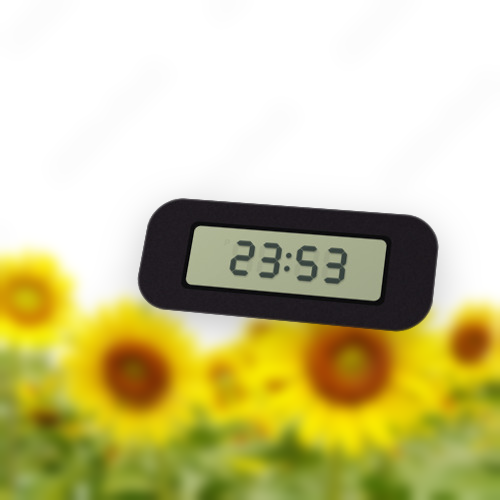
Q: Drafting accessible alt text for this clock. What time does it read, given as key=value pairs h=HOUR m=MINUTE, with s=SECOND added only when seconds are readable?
h=23 m=53
